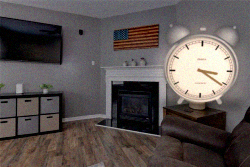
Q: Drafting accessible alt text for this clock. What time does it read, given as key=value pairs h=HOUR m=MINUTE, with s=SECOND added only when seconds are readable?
h=3 m=21
